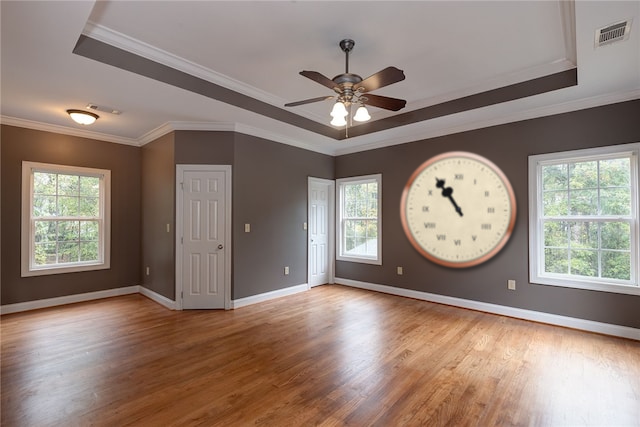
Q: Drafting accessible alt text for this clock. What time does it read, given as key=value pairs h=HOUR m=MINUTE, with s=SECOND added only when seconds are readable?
h=10 m=54
